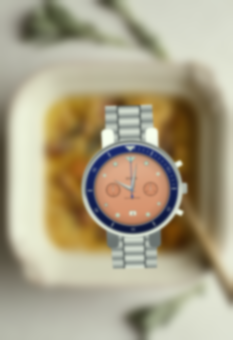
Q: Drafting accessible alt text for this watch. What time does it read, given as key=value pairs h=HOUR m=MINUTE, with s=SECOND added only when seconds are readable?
h=10 m=2
